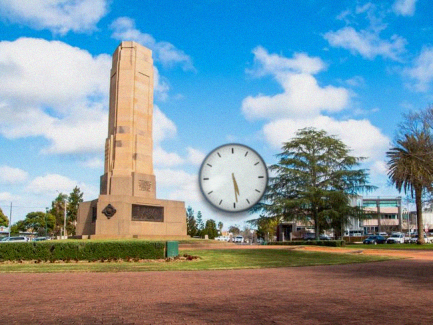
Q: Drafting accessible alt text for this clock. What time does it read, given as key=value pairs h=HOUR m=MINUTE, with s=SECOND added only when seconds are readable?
h=5 m=29
